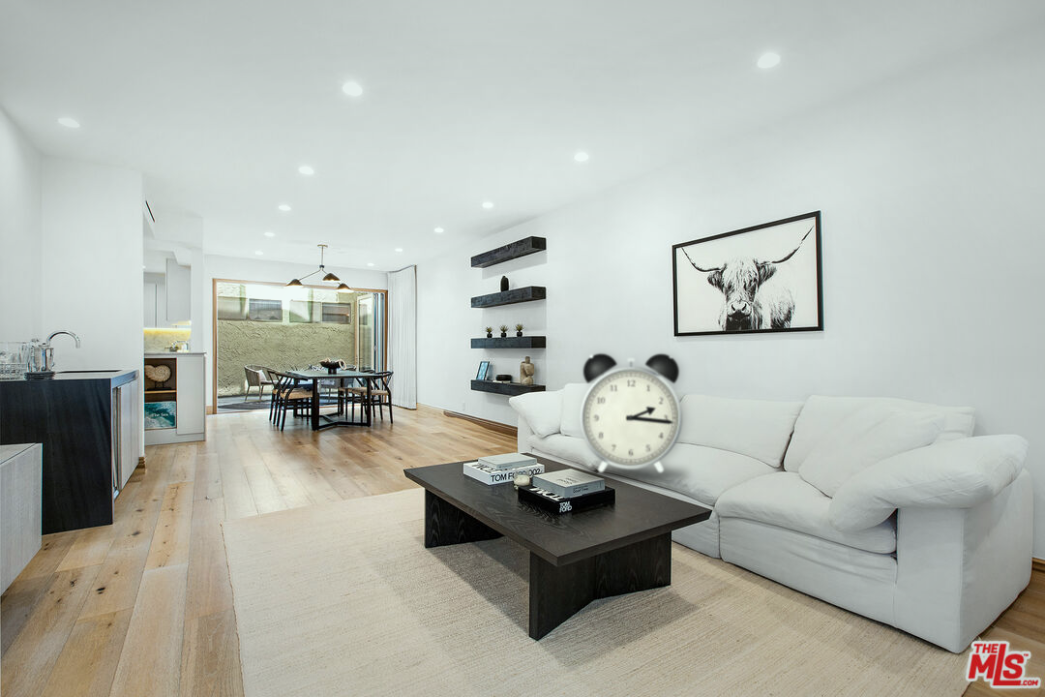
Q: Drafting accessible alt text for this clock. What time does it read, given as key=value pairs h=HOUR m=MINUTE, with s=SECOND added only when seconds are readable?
h=2 m=16
